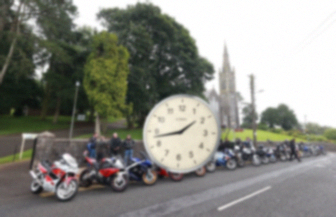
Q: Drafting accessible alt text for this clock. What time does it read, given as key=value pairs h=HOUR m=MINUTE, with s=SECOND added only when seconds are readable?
h=1 m=43
